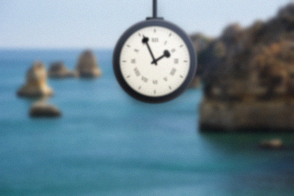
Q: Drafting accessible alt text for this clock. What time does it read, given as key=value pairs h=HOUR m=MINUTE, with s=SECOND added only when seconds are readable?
h=1 m=56
